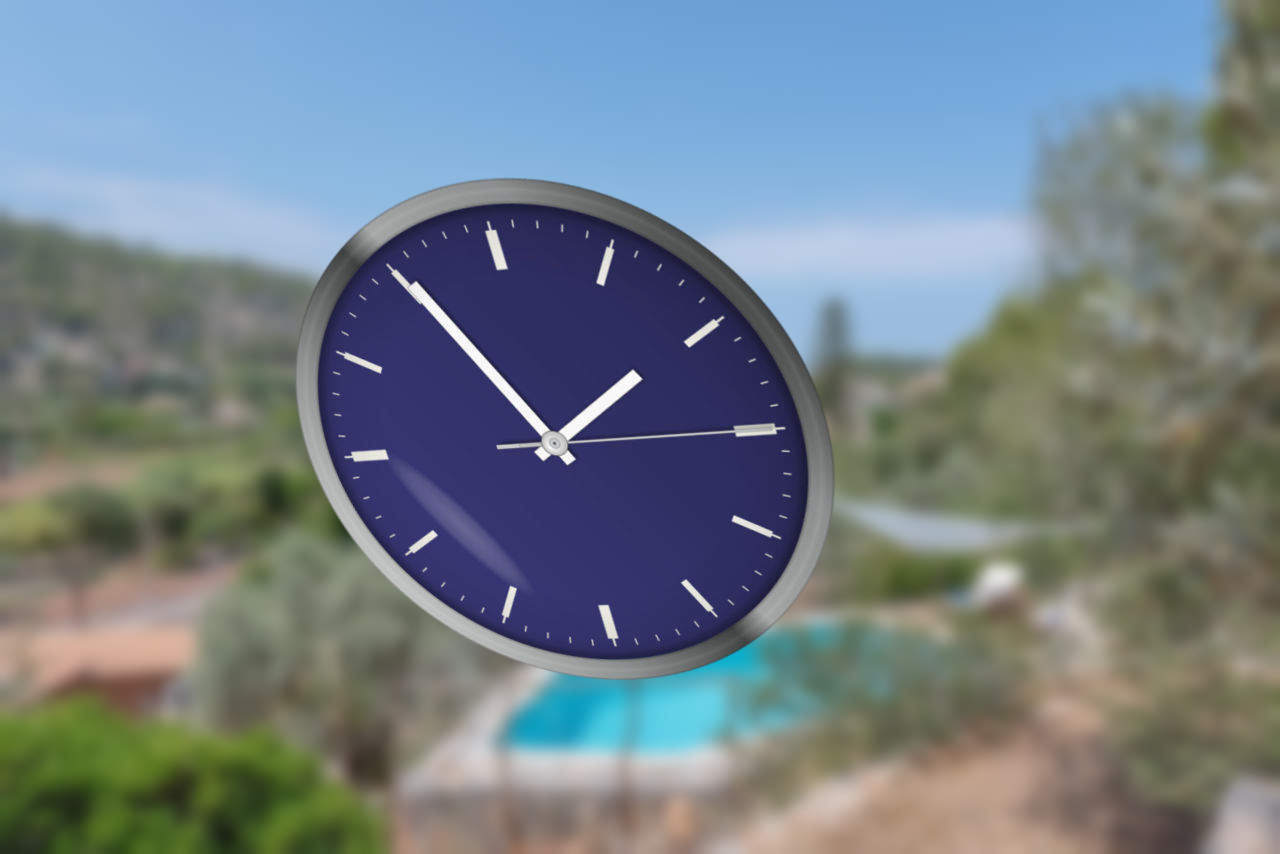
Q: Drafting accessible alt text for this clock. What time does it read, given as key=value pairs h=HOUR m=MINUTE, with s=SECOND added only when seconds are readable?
h=1 m=55 s=15
